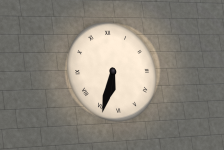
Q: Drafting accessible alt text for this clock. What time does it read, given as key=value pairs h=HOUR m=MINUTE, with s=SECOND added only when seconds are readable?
h=6 m=34
